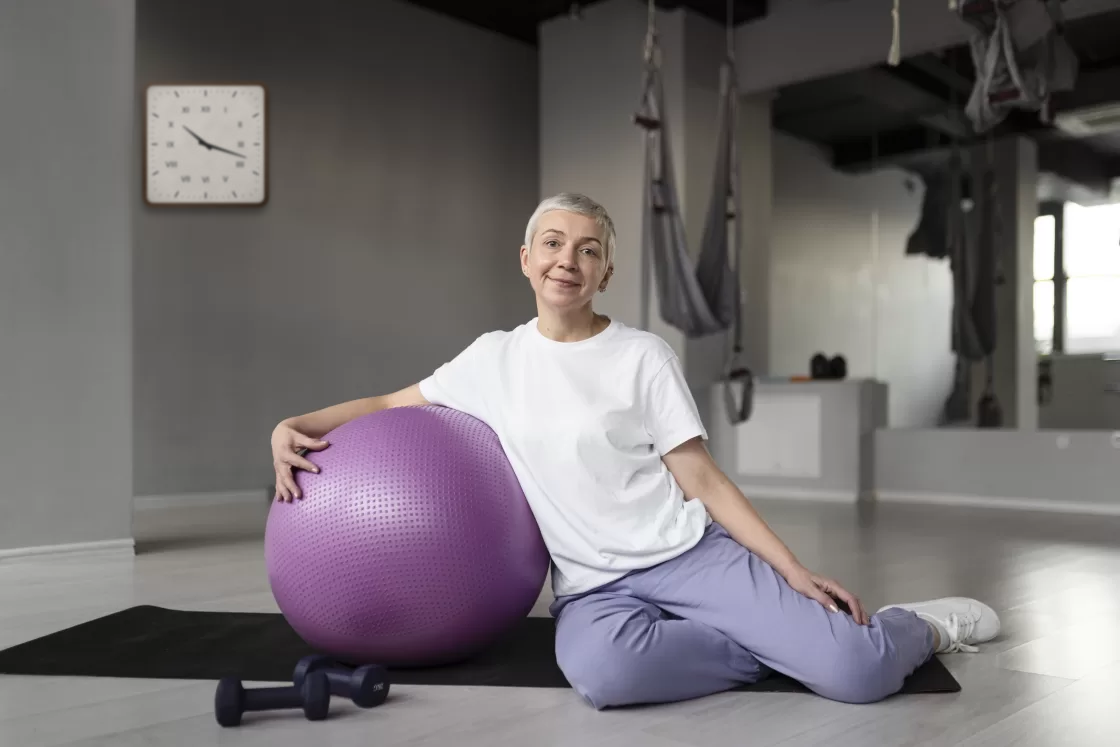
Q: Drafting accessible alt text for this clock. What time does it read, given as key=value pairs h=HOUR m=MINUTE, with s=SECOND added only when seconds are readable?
h=10 m=18
